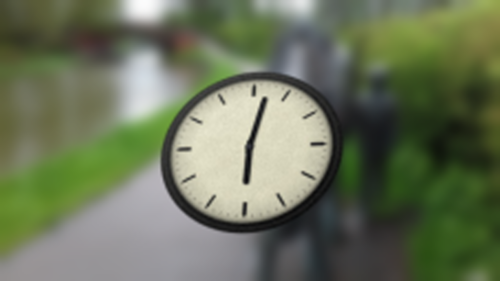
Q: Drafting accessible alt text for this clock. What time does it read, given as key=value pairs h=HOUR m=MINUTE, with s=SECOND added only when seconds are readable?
h=6 m=2
